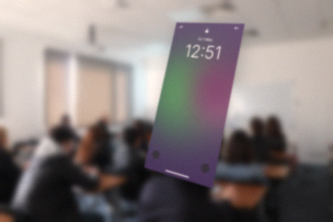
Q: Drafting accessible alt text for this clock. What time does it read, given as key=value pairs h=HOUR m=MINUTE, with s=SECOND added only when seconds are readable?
h=12 m=51
